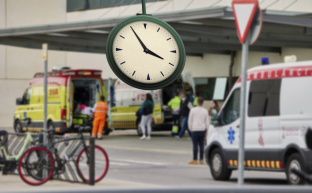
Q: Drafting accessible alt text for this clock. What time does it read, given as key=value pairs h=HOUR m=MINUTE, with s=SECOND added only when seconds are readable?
h=3 m=55
